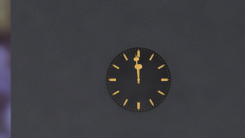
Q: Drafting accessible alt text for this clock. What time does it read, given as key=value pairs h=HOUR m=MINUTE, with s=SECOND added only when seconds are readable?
h=11 m=59
